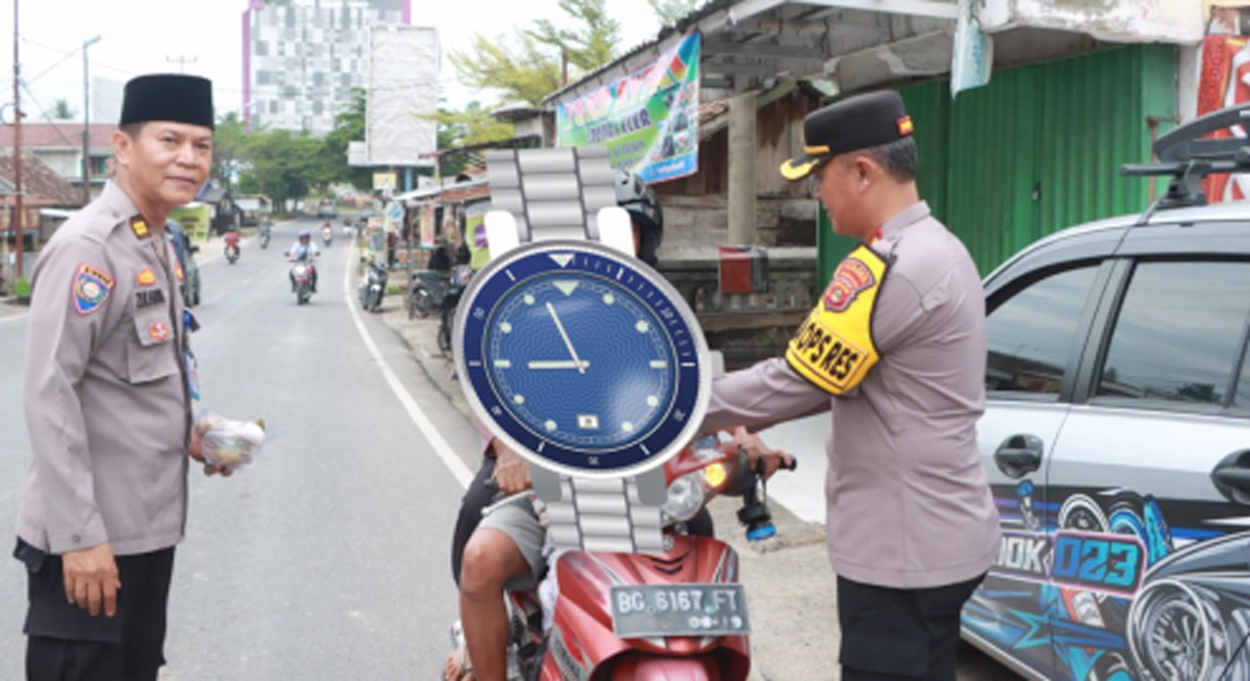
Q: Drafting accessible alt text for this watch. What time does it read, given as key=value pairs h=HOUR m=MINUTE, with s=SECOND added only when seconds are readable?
h=8 m=57
